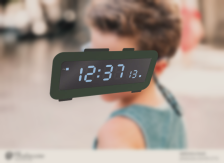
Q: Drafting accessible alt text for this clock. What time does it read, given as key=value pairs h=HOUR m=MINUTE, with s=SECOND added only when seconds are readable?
h=12 m=37 s=13
